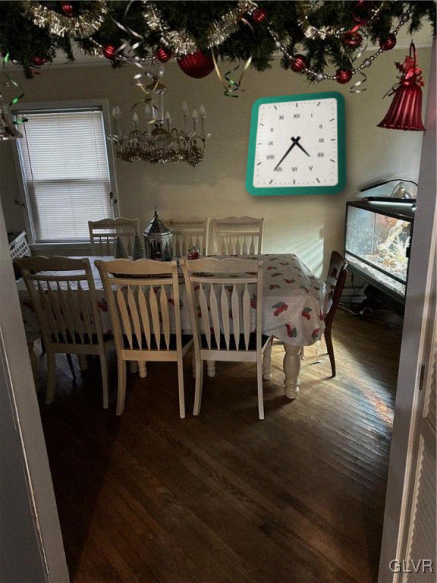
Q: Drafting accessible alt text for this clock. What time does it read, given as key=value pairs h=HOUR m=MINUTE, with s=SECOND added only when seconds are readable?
h=4 m=36
